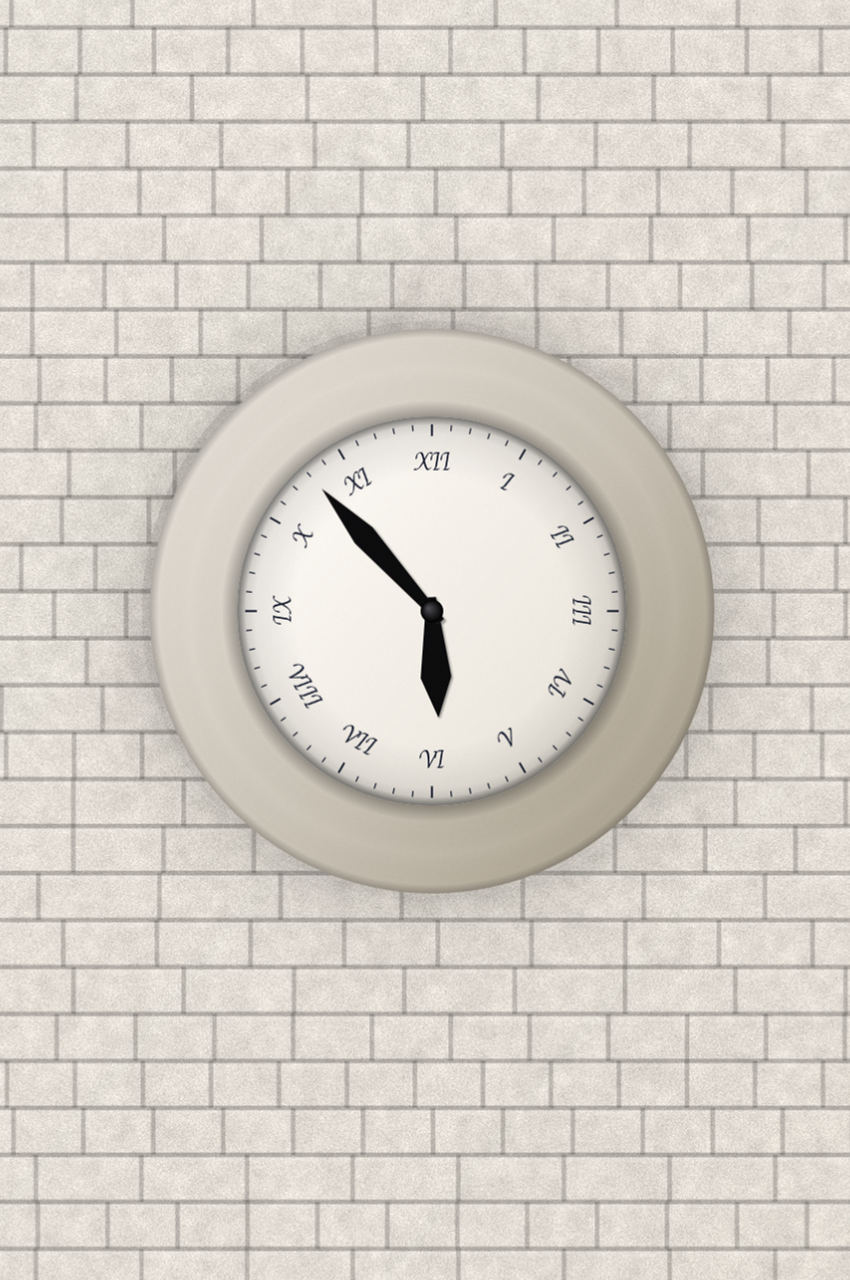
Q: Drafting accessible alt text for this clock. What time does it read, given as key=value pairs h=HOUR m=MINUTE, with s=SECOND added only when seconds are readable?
h=5 m=53
